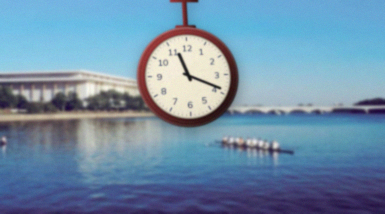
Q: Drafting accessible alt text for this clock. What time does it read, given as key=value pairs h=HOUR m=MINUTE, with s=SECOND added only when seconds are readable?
h=11 m=19
